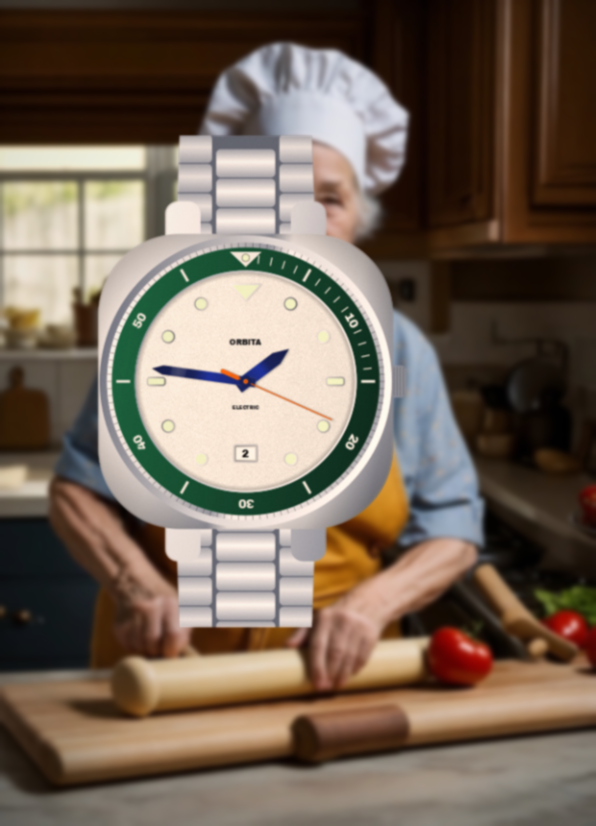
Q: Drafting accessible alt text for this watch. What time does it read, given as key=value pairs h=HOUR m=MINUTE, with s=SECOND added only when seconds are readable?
h=1 m=46 s=19
